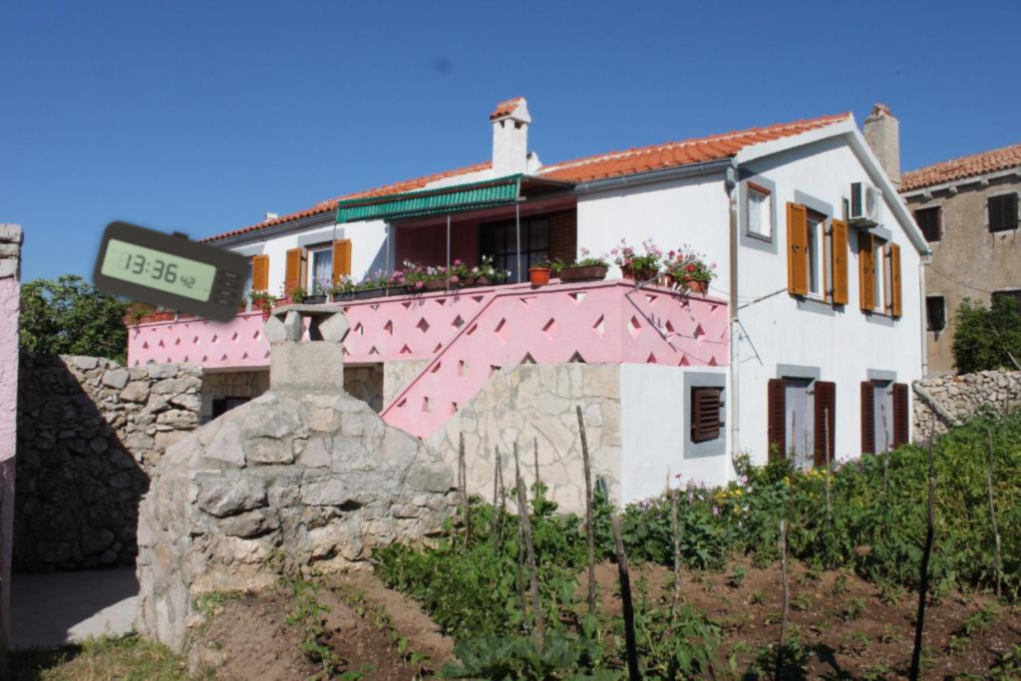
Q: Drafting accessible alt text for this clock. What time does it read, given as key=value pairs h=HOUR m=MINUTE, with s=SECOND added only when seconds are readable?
h=13 m=36
